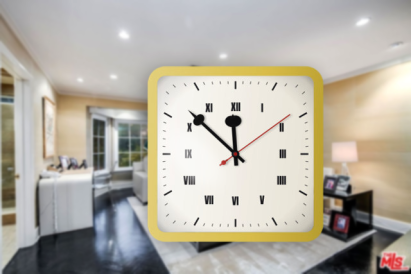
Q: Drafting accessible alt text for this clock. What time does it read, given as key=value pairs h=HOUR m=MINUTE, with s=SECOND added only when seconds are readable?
h=11 m=52 s=9
